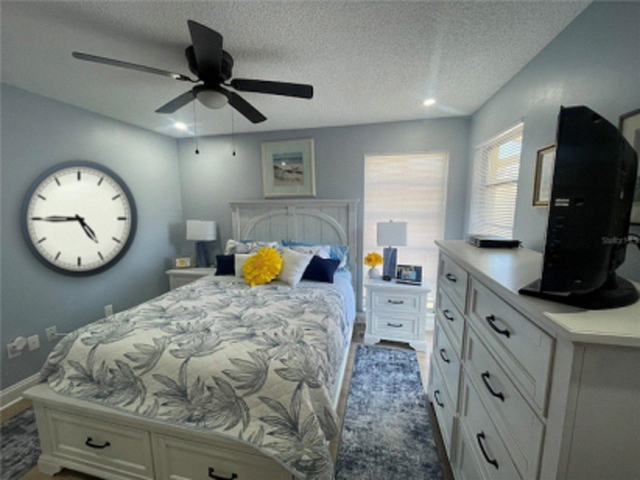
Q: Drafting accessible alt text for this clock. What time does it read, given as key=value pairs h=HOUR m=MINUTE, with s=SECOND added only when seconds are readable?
h=4 m=45
